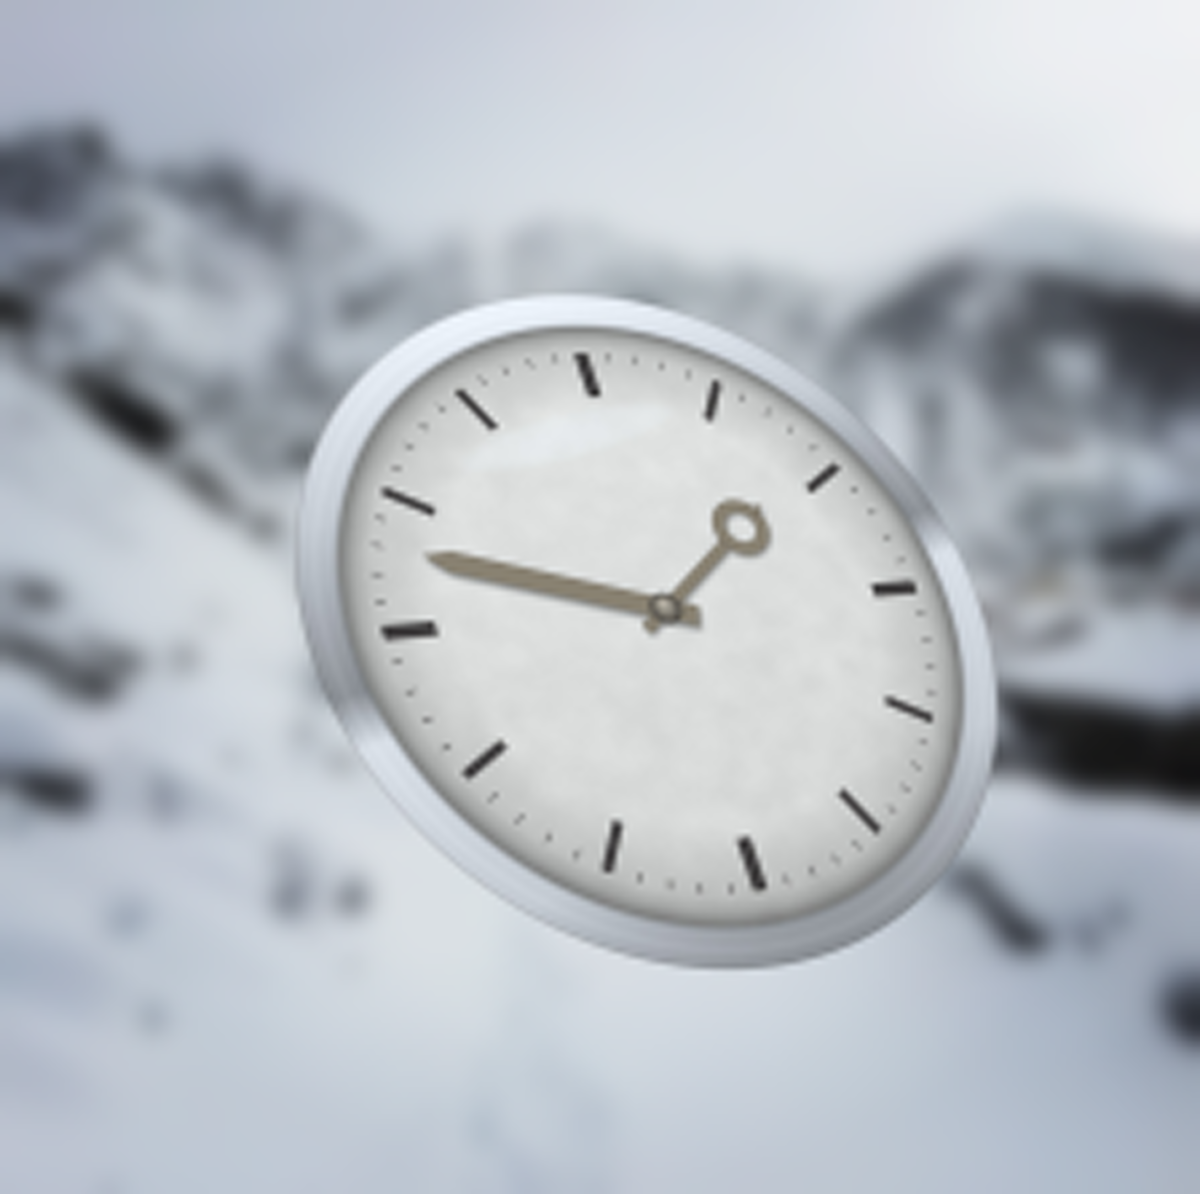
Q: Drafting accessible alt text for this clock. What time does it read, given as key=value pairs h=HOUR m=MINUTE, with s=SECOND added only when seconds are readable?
h=1 m=48
